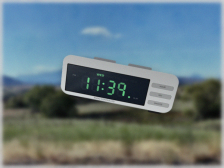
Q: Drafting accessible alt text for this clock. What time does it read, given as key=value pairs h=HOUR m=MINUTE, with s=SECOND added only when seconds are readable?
h=11 m=39
